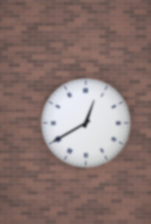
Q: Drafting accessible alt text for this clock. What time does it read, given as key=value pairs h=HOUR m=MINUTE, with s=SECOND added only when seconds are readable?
h=12 m=40
